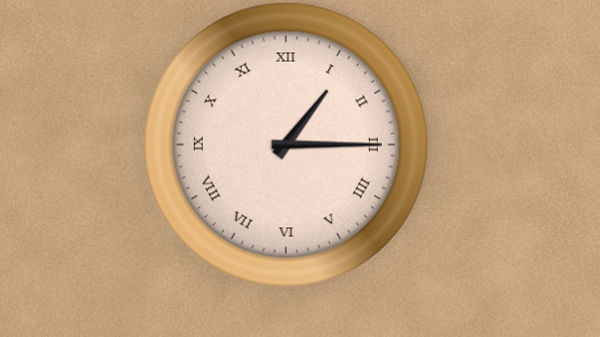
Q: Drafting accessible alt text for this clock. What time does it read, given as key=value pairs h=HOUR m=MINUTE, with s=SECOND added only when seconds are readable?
h=1 m=15
